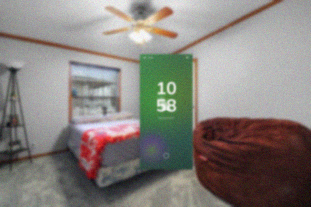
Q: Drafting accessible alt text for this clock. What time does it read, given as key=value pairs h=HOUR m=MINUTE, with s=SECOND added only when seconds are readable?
h=10 m=58
